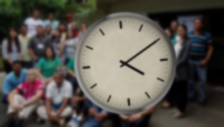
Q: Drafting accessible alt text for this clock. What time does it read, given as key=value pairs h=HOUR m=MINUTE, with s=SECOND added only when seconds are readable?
h=4 m=10
